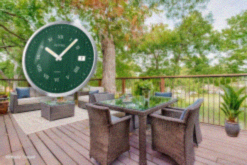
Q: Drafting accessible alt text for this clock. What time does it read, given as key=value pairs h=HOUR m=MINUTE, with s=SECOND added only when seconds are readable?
h=10 m=7
